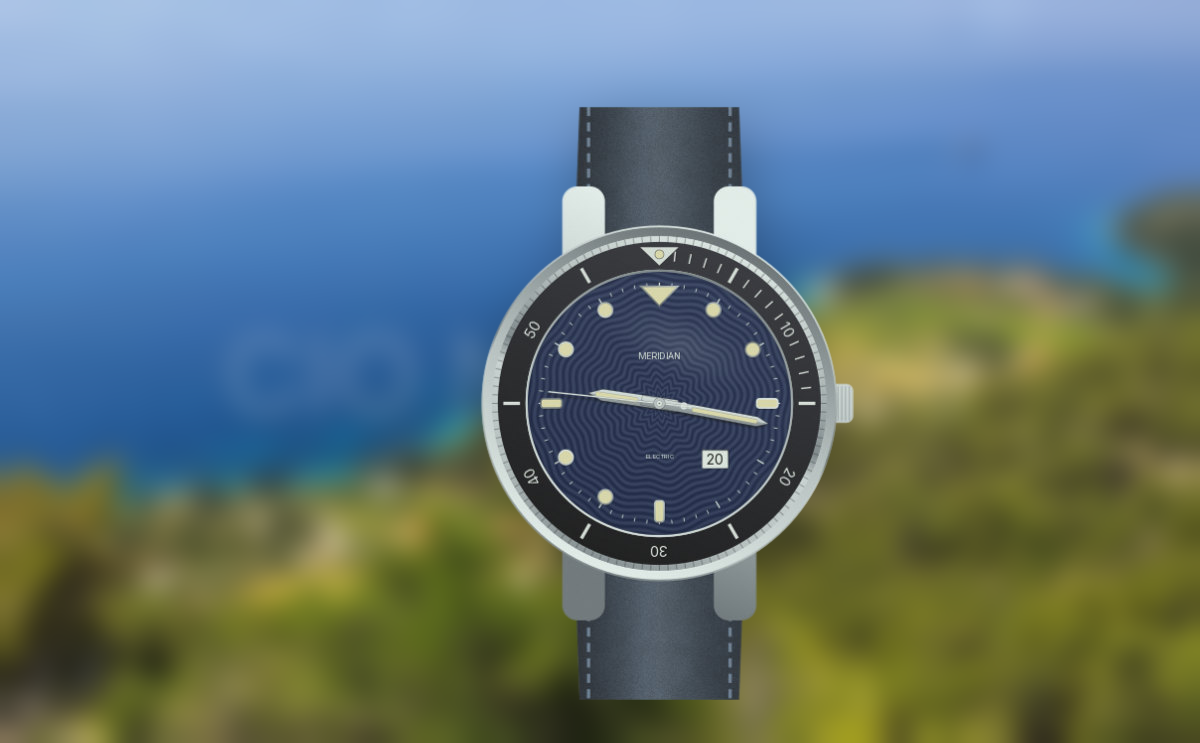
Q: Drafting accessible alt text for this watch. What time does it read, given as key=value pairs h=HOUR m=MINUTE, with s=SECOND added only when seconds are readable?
h=9 m=16 s=46
